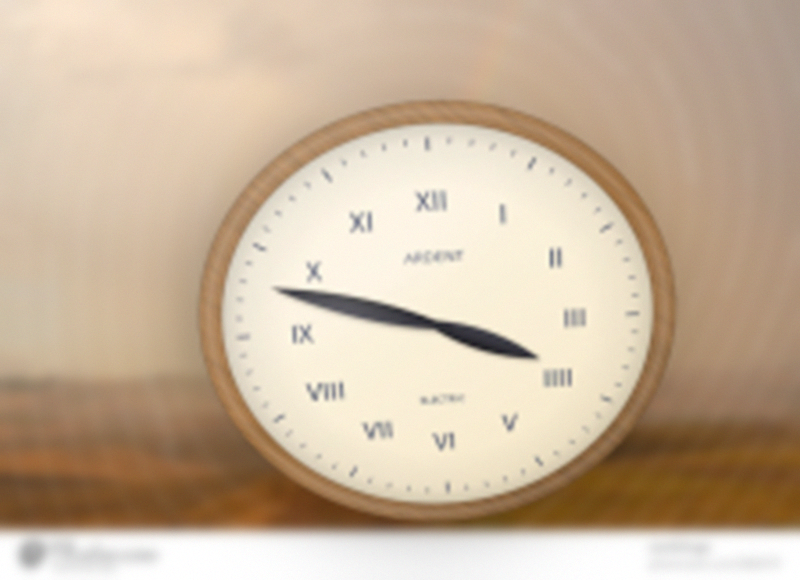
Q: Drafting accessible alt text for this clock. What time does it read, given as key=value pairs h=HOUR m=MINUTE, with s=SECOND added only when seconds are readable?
h=3 m=48
